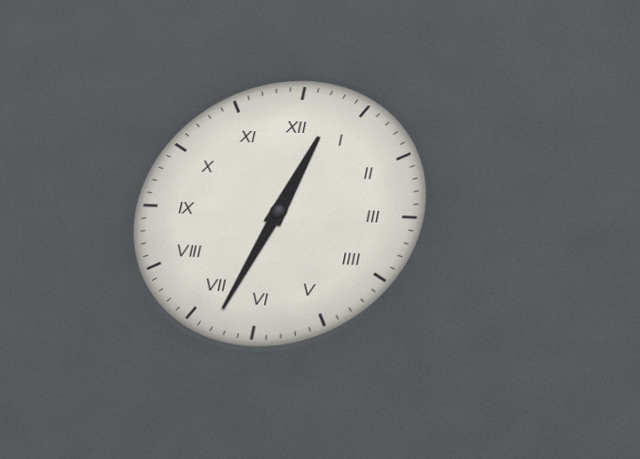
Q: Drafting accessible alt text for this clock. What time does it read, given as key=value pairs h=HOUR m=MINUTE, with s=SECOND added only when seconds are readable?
h=12 m=33
